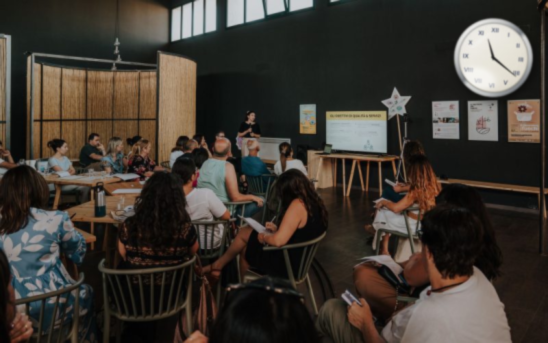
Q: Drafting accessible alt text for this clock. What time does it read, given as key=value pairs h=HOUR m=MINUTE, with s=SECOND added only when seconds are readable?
h=11 m=21
